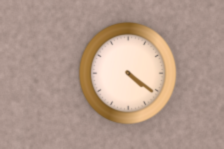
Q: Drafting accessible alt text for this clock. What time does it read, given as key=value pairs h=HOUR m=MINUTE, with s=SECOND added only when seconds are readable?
h=4 m=21
